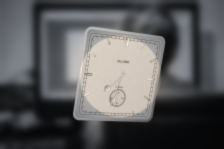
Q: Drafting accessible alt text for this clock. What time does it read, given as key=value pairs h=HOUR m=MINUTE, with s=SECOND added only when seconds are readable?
h=7 m=32
